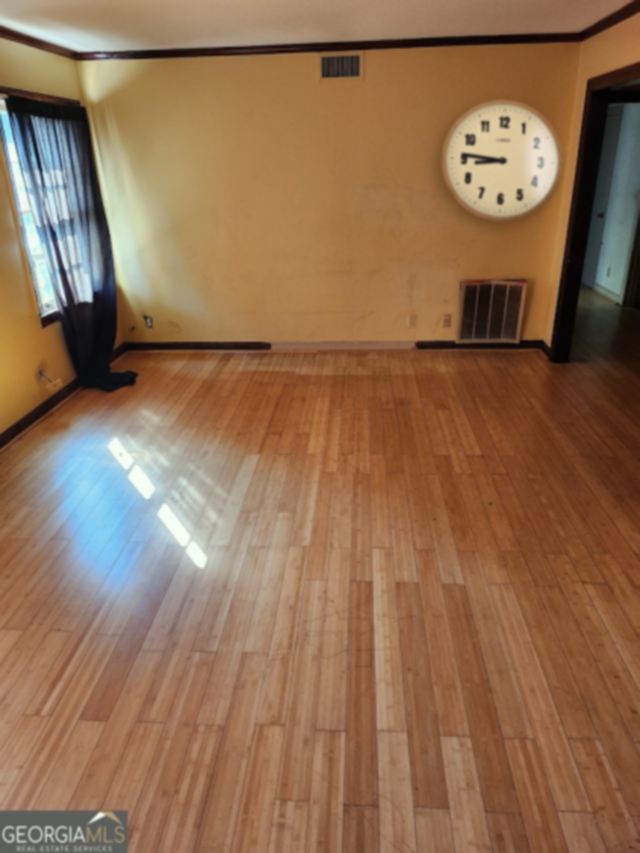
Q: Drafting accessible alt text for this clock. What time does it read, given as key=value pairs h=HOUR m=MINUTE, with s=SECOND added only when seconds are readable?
h=8 m=46
